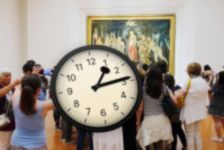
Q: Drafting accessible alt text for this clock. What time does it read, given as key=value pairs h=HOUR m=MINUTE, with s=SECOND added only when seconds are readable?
h=1 m=14
